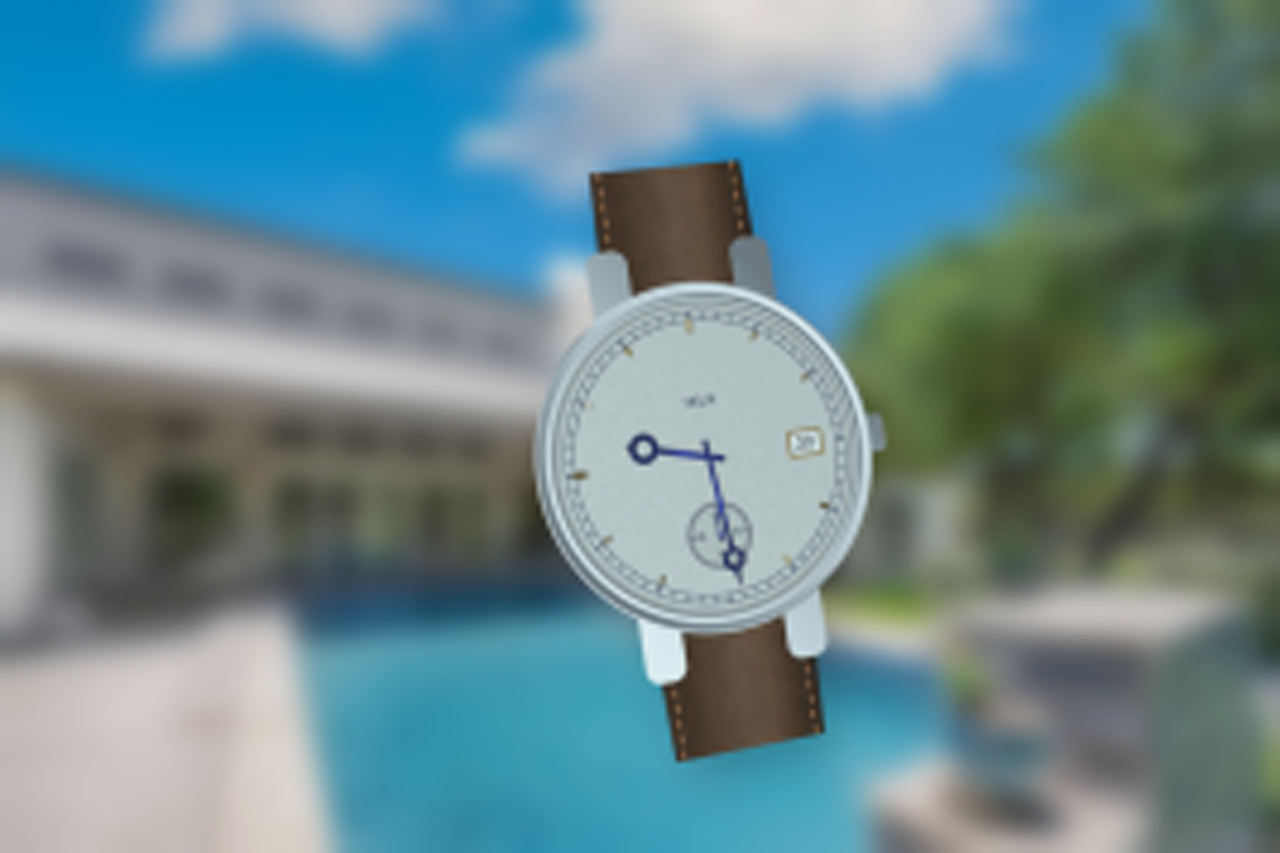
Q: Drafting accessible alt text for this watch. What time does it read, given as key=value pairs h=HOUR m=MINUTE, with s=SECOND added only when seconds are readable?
h=9 m=29
